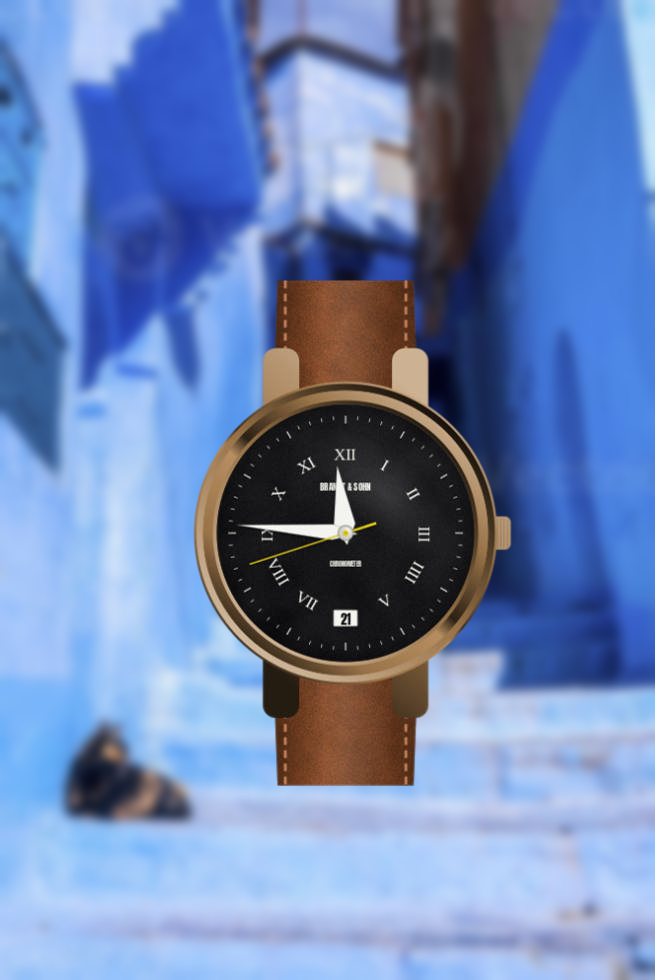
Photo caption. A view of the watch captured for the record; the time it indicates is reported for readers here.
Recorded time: 11:45:42
